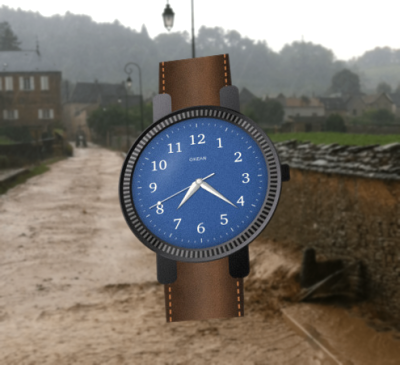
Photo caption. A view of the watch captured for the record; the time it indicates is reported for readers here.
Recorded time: 7:21:41
